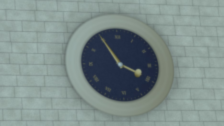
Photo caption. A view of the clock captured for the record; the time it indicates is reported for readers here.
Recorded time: 3:55
